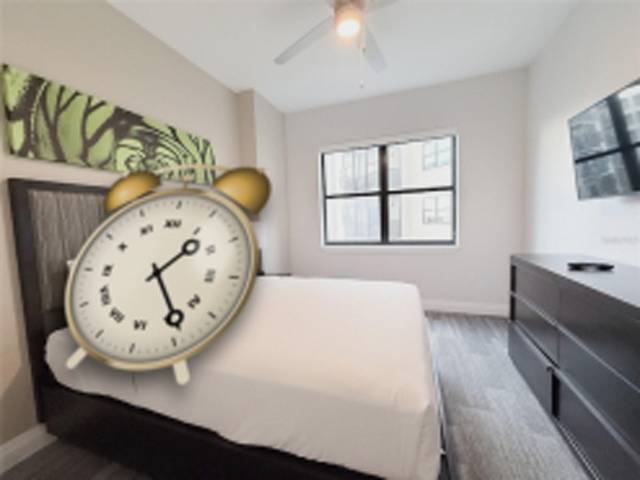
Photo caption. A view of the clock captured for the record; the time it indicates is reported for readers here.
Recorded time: 1:24
